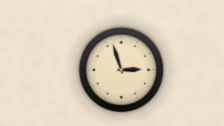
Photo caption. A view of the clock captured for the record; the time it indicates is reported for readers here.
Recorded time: 2:57
